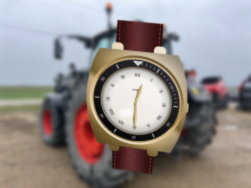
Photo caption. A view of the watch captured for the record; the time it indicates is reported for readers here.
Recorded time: 12:30
